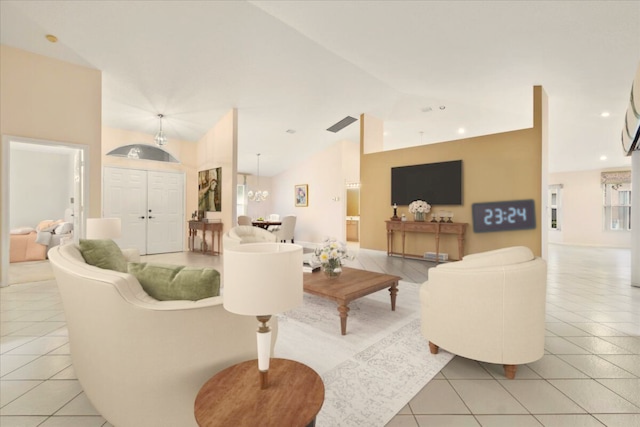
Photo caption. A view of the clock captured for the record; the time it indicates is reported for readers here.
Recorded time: 23:24
